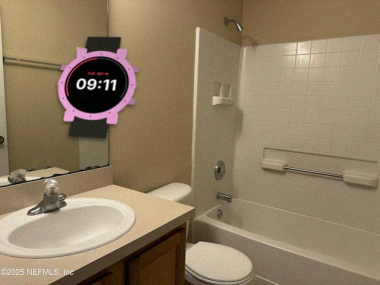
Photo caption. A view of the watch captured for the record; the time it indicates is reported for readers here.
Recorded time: 9:11
